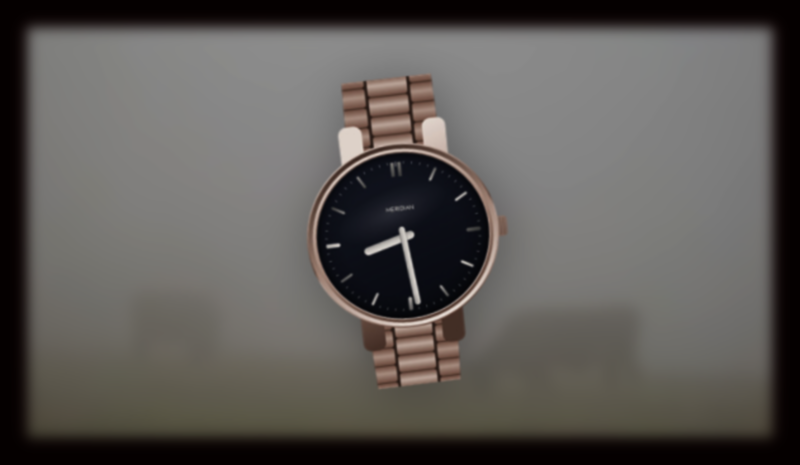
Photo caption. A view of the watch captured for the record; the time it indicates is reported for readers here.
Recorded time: 8:29
